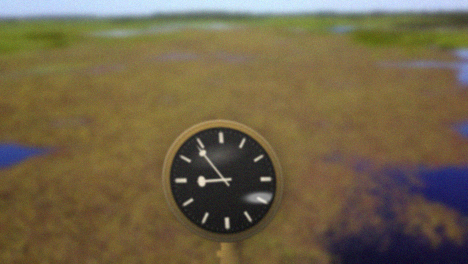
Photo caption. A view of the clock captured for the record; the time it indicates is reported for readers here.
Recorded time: 8:54
